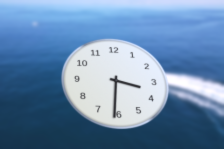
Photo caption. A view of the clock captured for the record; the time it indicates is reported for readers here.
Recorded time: 3:31
